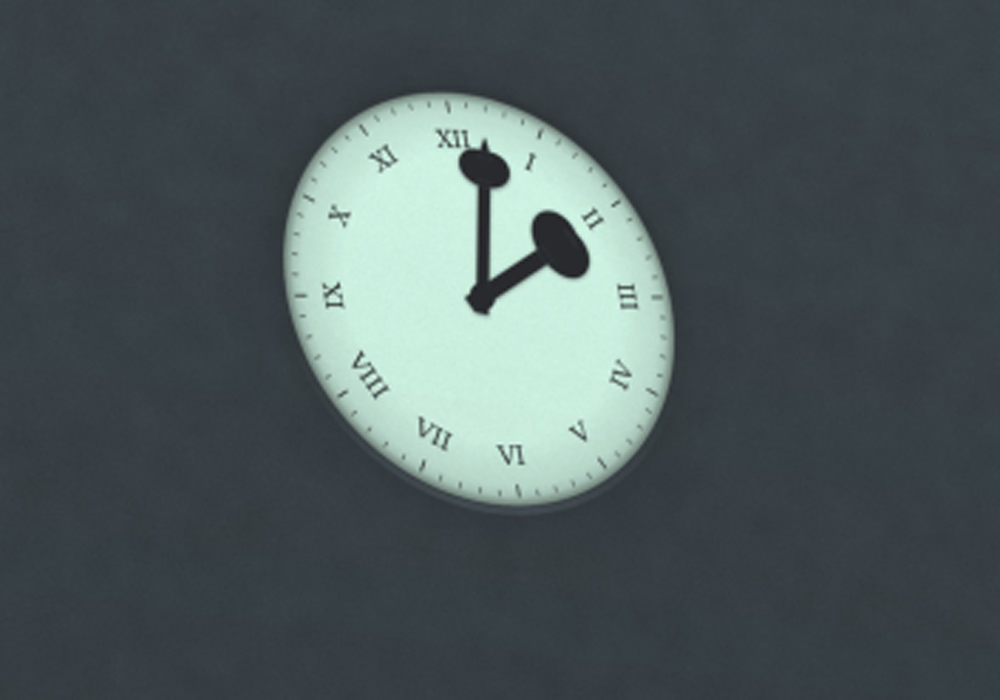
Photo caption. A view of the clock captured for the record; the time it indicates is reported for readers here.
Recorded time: 2:02
